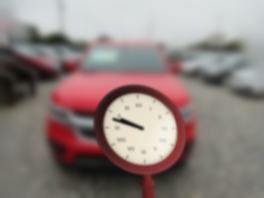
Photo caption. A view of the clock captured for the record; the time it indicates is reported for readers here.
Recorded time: 9:48
